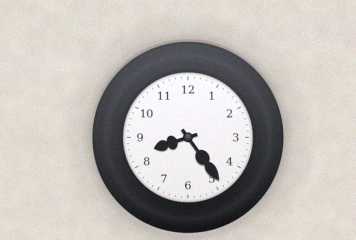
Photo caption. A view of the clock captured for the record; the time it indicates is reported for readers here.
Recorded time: 8:24
